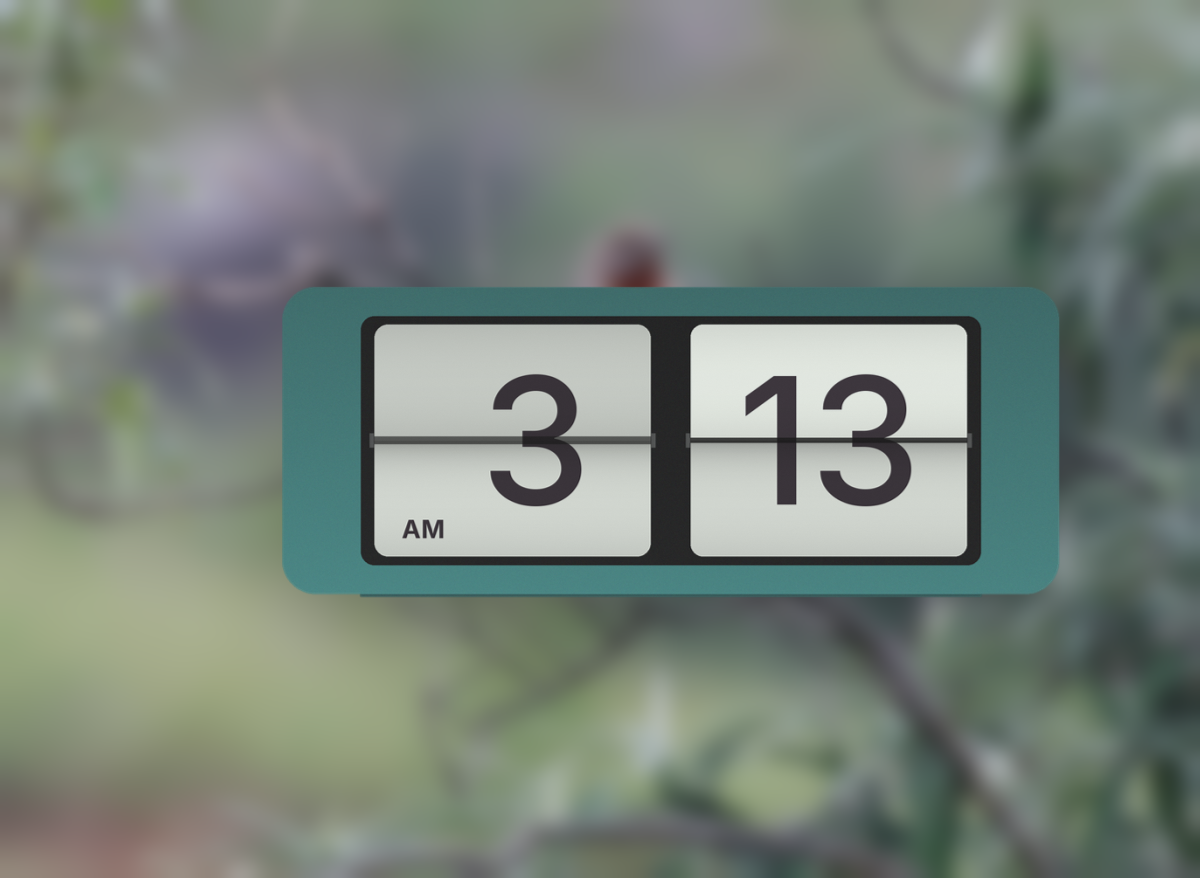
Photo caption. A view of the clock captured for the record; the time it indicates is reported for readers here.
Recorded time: 3:13
